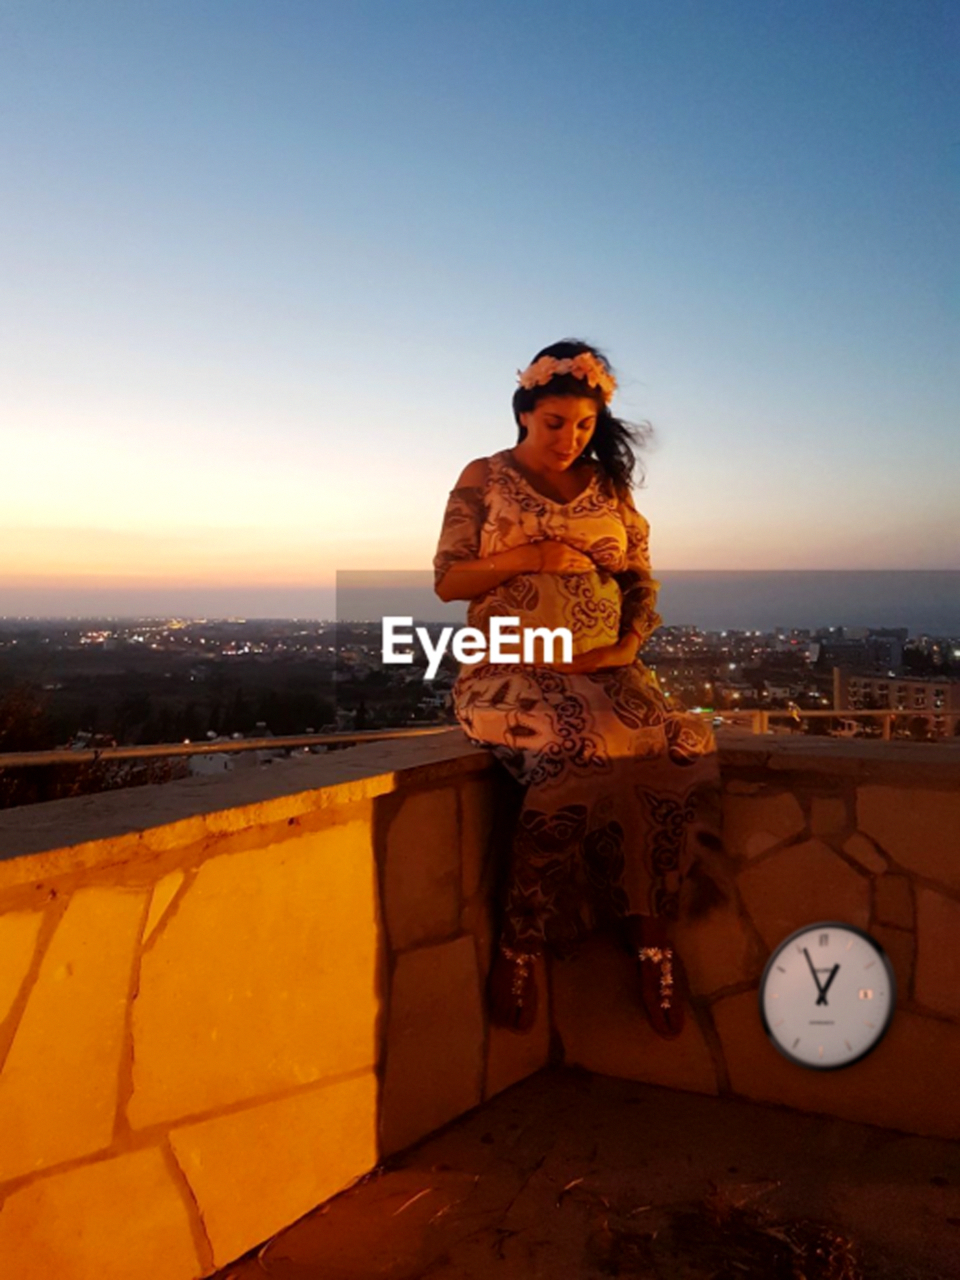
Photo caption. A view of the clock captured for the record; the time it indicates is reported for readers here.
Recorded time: 12:56
